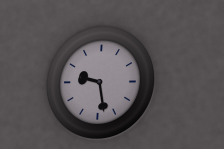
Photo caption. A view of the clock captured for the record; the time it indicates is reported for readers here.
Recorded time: 9:28
